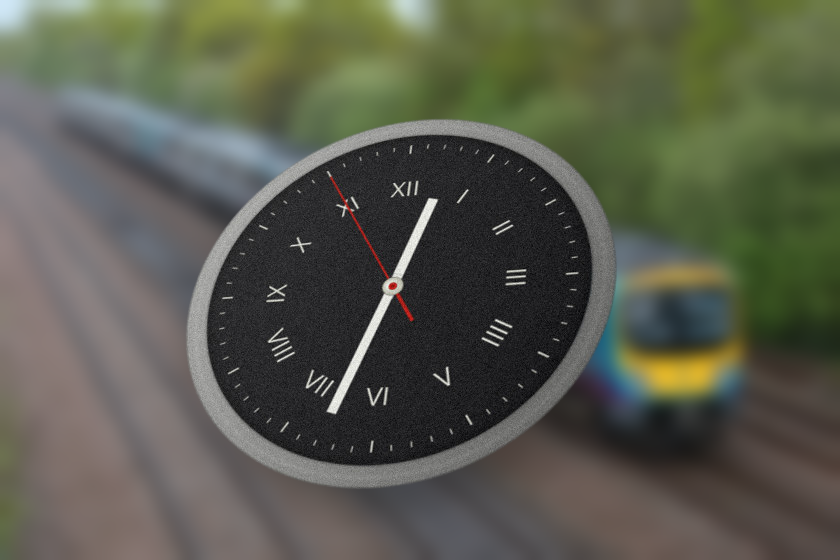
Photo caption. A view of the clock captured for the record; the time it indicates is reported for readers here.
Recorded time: 12:32:55
